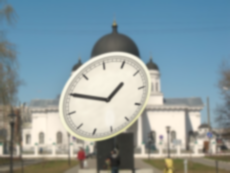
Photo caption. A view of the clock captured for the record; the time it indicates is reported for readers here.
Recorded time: 12:45
